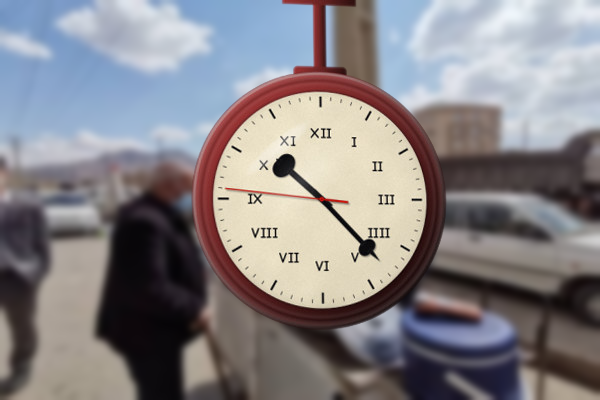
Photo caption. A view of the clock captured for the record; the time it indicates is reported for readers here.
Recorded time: 10:22:46
